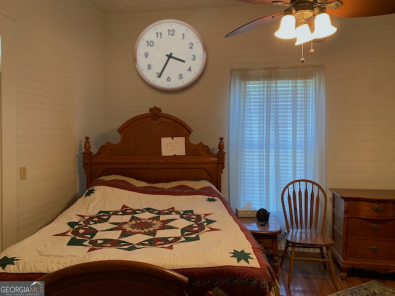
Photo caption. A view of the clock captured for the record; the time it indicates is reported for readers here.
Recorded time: 3:34
